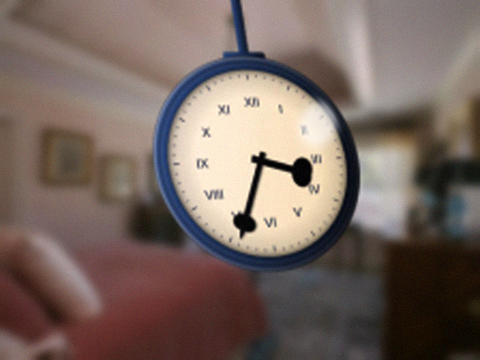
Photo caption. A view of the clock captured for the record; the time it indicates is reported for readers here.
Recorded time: 3:34
